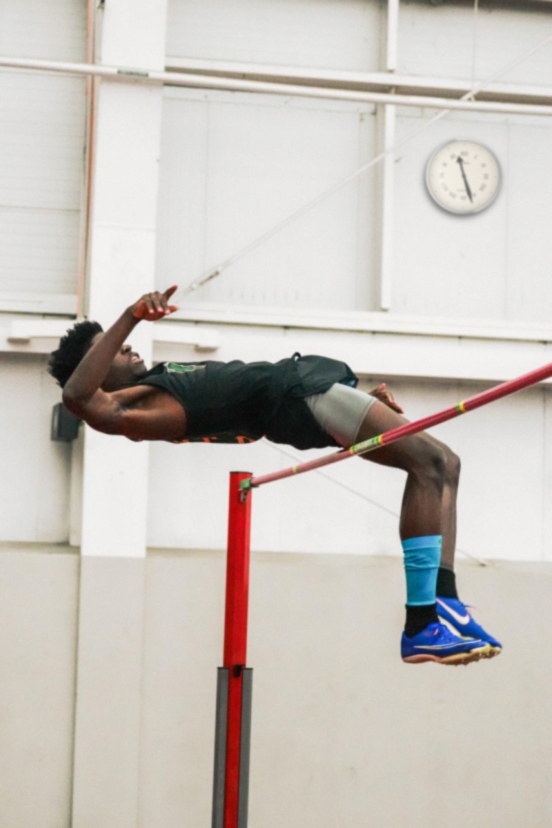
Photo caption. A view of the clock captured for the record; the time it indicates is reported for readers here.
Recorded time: 11:27
